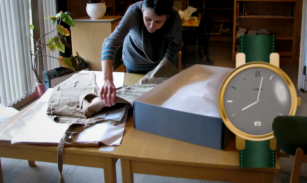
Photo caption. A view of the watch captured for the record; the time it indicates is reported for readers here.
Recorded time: 8:02
